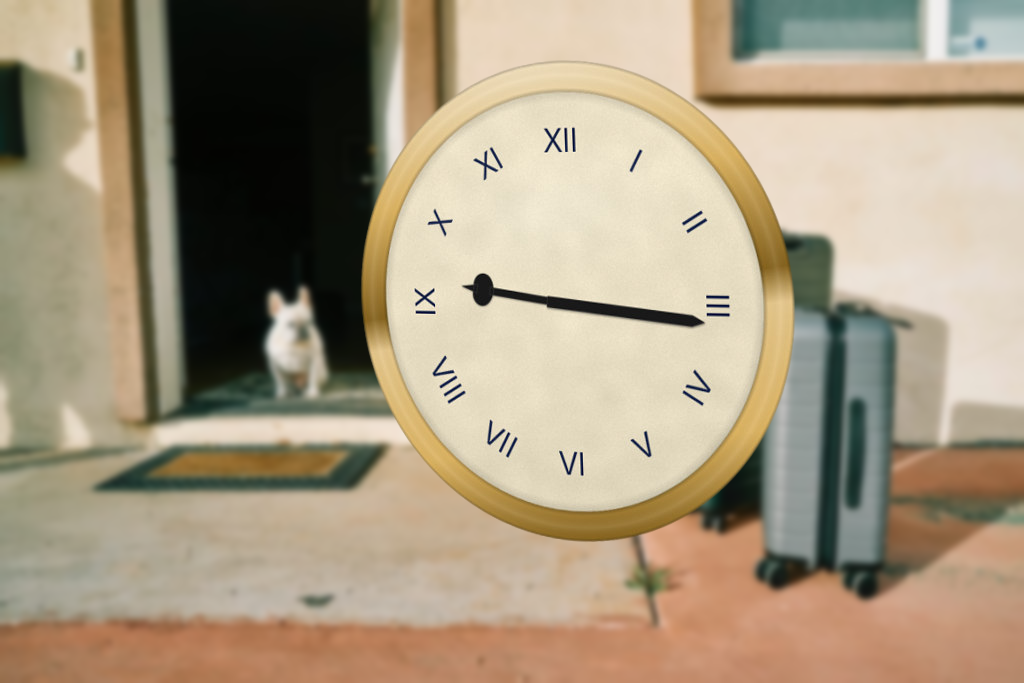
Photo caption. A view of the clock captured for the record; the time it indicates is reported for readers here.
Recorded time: 9:16
